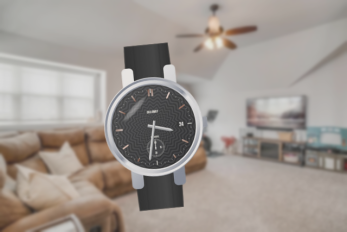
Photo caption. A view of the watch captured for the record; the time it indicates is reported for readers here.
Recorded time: 3:32
